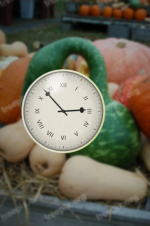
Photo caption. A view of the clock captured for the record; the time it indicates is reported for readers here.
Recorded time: 2:53
